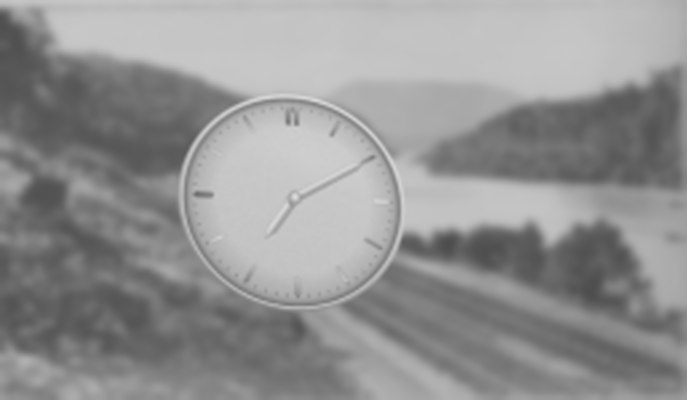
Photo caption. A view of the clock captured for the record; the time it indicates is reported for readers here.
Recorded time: 7:10
